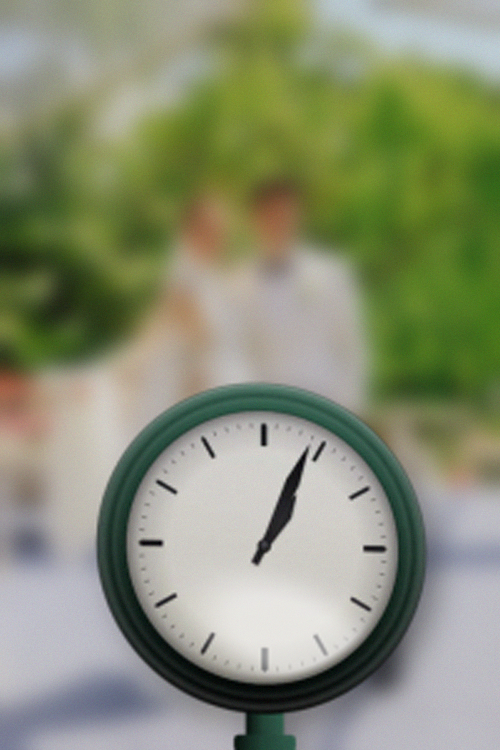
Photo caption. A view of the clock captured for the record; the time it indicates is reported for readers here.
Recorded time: 1:04
